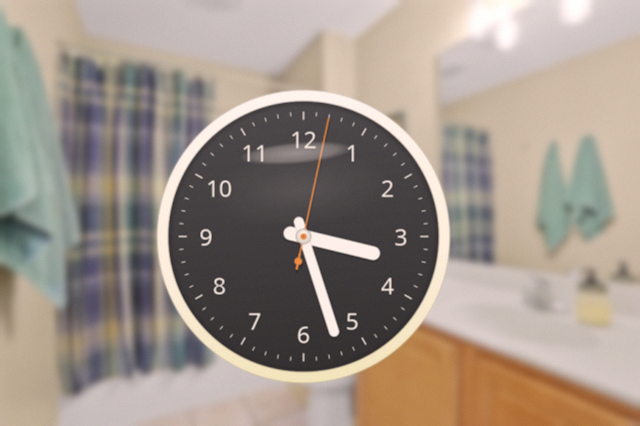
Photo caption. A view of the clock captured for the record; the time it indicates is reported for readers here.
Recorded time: 3:27:02
